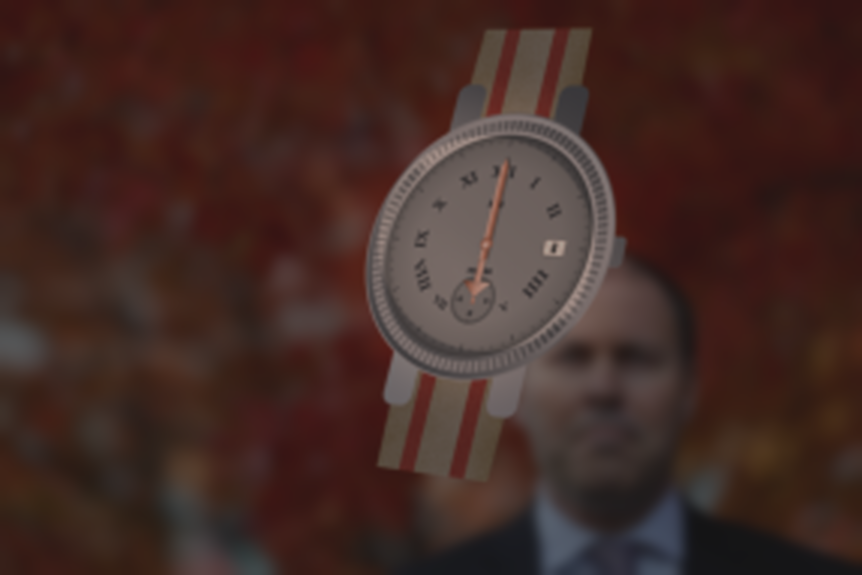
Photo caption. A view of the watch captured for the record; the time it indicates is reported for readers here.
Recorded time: 6:00
